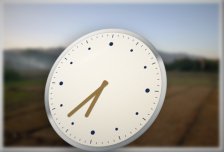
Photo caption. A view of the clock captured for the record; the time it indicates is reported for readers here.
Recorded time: 6:37
